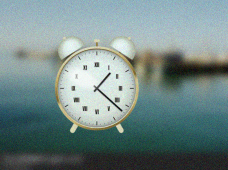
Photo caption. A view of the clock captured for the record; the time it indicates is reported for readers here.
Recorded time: 1:22
